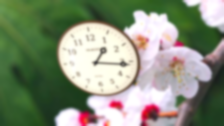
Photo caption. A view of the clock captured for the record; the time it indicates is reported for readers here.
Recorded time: 1:16
